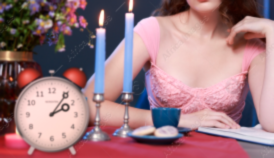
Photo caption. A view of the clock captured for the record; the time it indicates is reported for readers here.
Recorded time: 2:06
